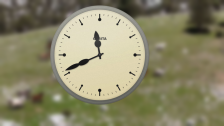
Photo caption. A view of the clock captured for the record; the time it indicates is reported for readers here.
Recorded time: 11:41
